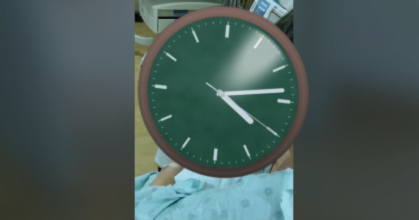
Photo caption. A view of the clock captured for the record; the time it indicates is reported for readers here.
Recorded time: 4:13:20
